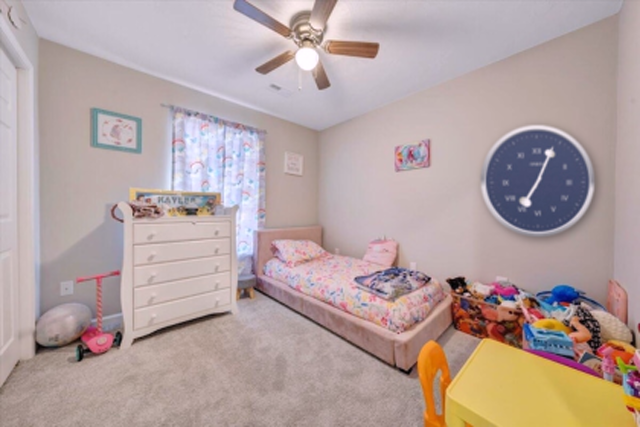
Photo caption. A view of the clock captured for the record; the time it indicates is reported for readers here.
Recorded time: 7:04
